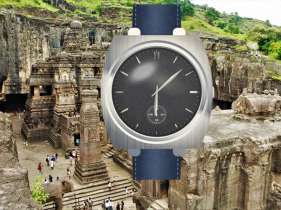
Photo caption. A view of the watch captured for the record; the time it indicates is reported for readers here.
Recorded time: 6:08
